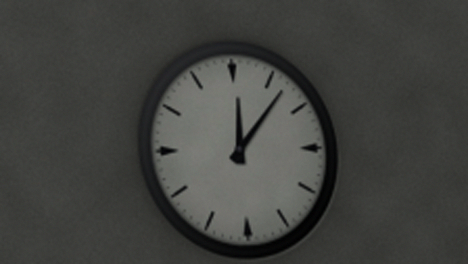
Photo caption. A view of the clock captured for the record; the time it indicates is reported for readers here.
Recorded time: 12:07
